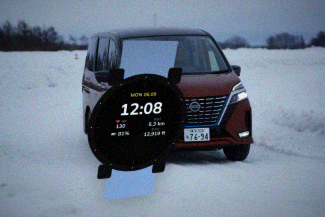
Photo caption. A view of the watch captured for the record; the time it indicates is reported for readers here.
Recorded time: 12:08
